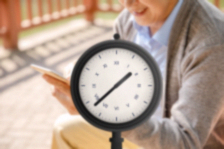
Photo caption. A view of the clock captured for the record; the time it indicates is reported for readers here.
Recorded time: 1:38
